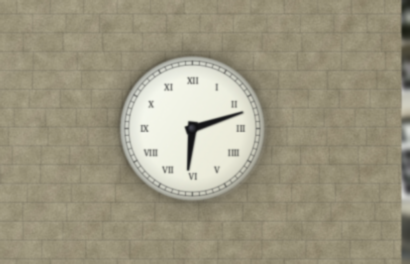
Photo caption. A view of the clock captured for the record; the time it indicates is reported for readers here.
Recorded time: 6:12
